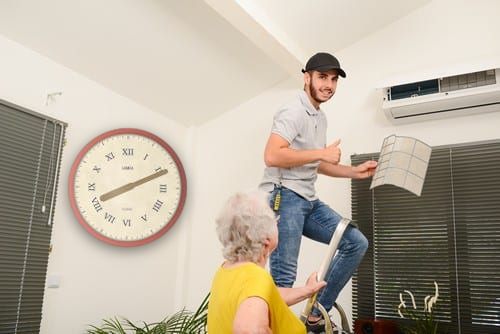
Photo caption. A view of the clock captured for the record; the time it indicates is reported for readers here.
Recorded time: 8:11
